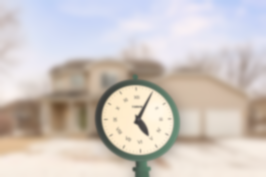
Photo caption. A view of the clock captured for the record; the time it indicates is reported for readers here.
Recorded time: 5:05
